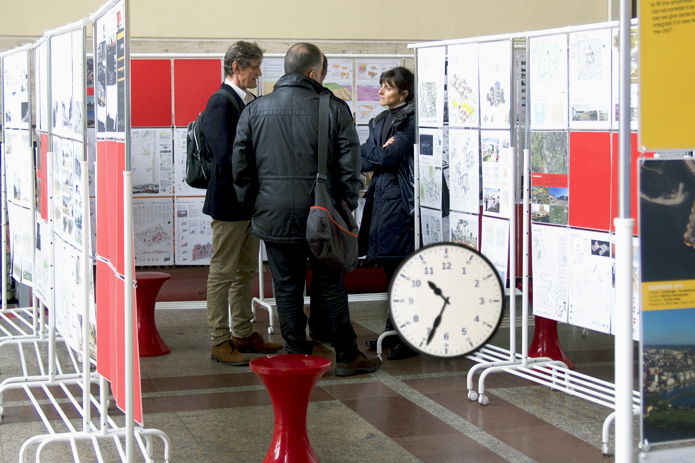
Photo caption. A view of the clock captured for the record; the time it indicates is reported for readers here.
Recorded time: 10:34
